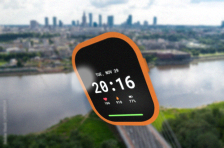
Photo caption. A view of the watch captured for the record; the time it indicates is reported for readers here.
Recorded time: 20:16
